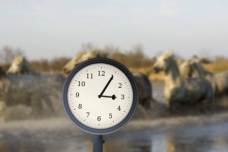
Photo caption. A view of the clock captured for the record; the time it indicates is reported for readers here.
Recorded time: 3:05
